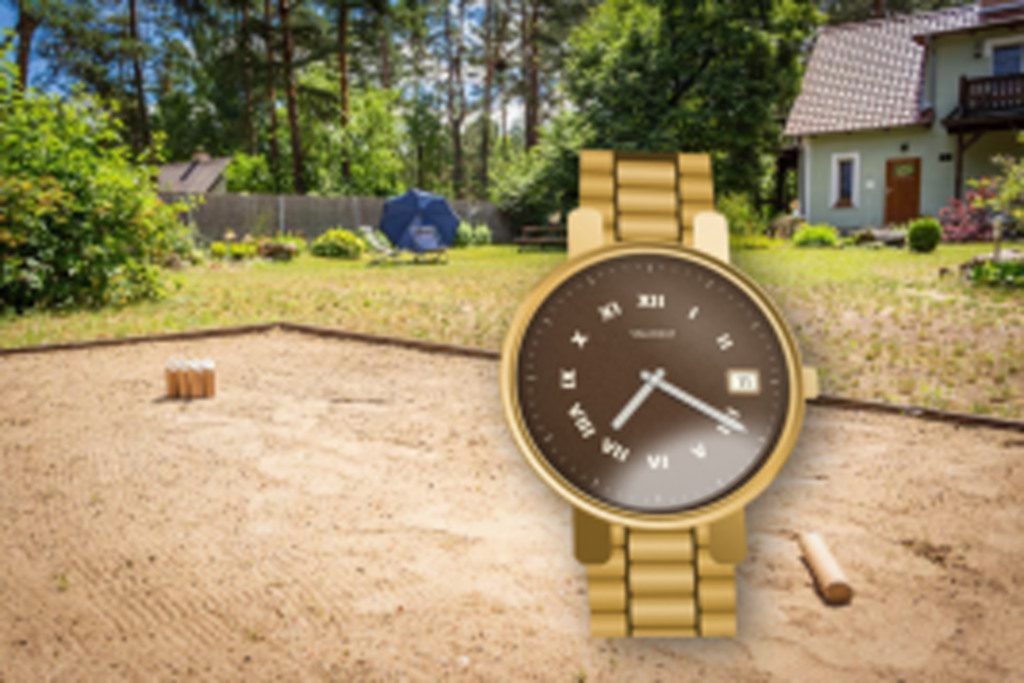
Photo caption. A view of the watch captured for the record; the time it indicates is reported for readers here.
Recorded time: 7:20
